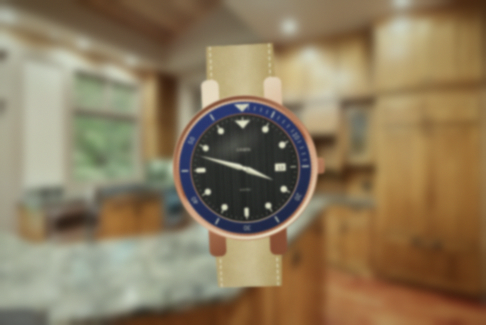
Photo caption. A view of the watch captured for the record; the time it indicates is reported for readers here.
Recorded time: 3:48
